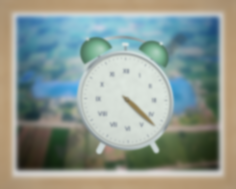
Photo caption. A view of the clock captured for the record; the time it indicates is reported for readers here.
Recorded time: 4:22
